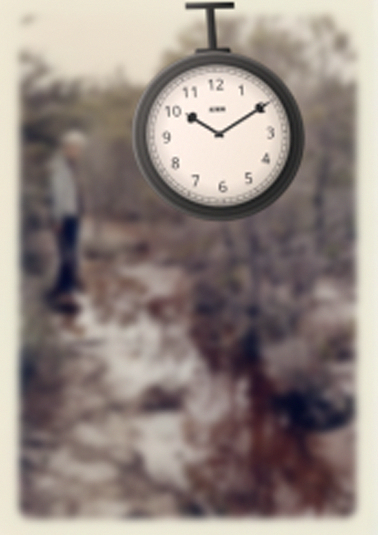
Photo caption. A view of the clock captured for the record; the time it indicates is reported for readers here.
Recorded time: 10:10
